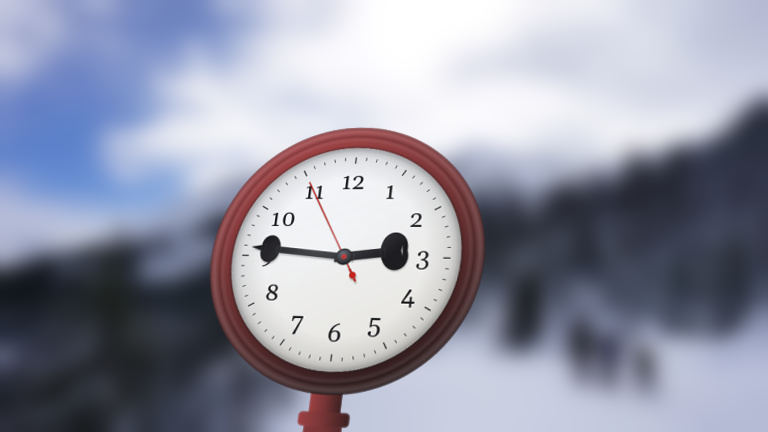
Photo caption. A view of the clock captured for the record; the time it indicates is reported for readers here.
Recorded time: 2:45:55
